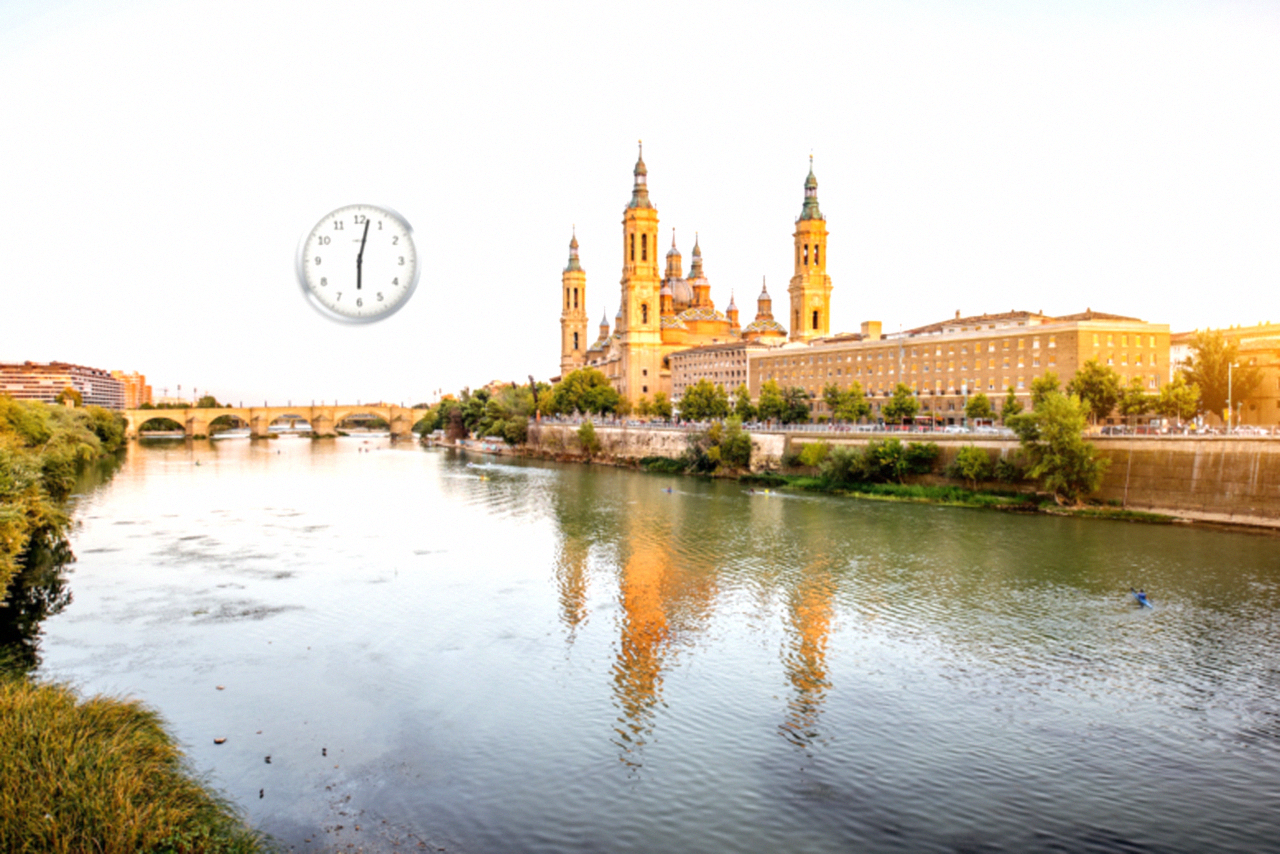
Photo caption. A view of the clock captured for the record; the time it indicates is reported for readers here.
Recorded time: 6:02
